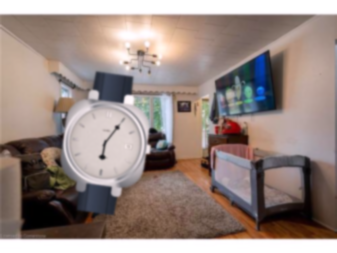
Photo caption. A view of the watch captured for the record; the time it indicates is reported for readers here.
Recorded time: 6:05
